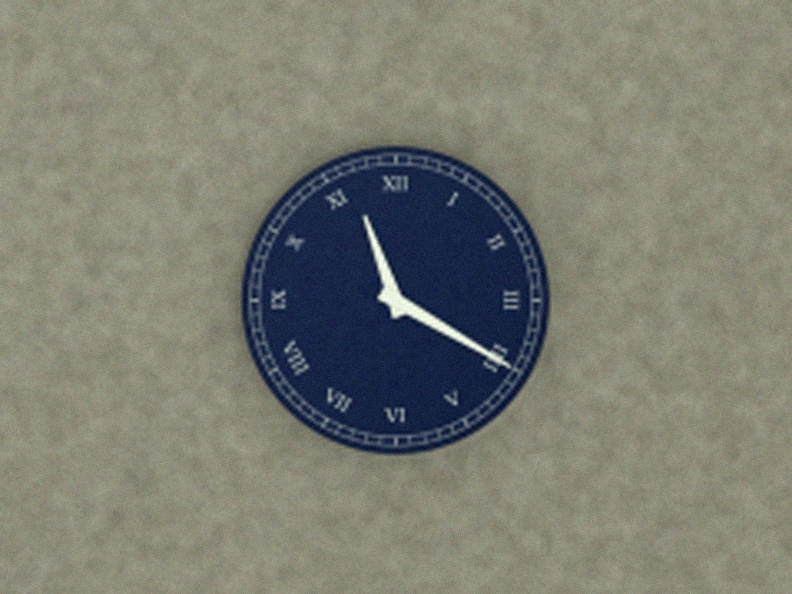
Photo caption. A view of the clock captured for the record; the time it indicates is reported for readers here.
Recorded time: 11:20
